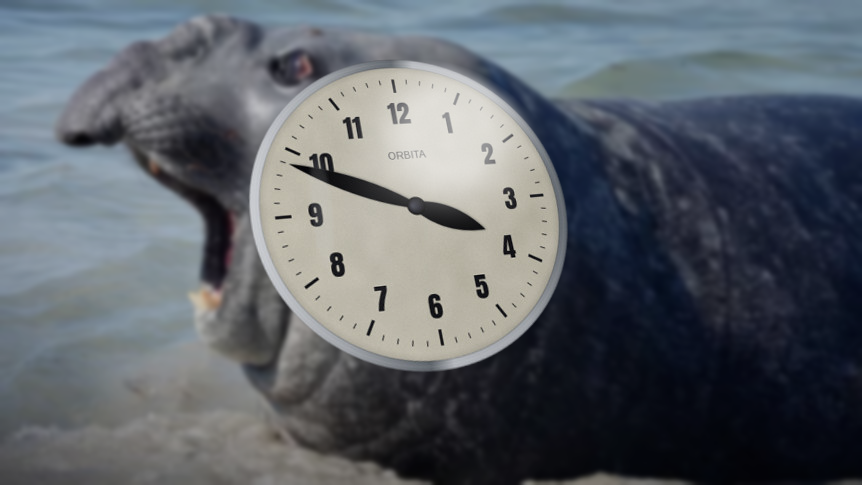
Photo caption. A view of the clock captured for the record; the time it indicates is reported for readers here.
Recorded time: 3:49
